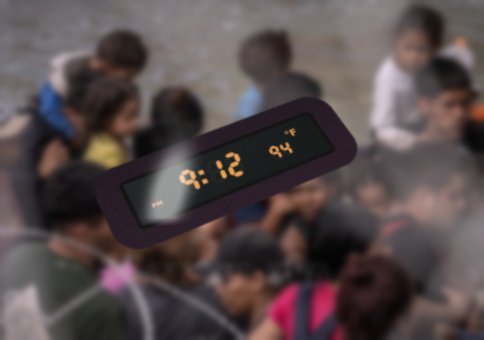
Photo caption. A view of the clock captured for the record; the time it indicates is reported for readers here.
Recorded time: 9:12
